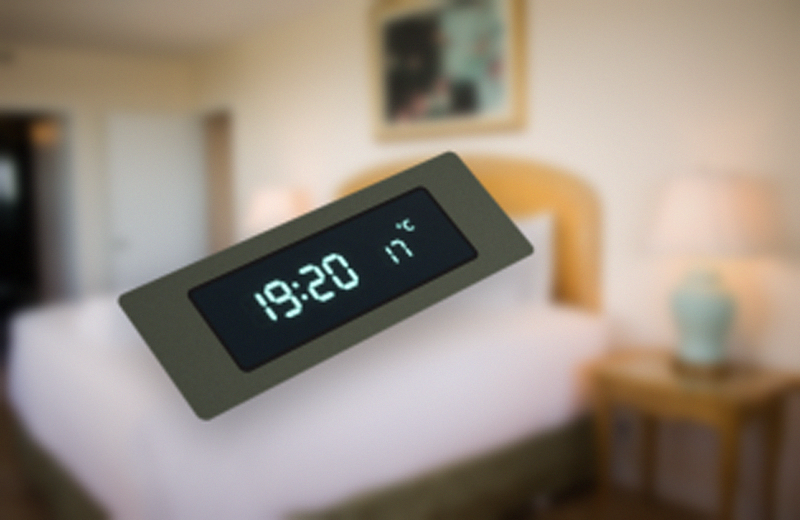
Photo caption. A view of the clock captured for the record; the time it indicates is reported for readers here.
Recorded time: 19:20
